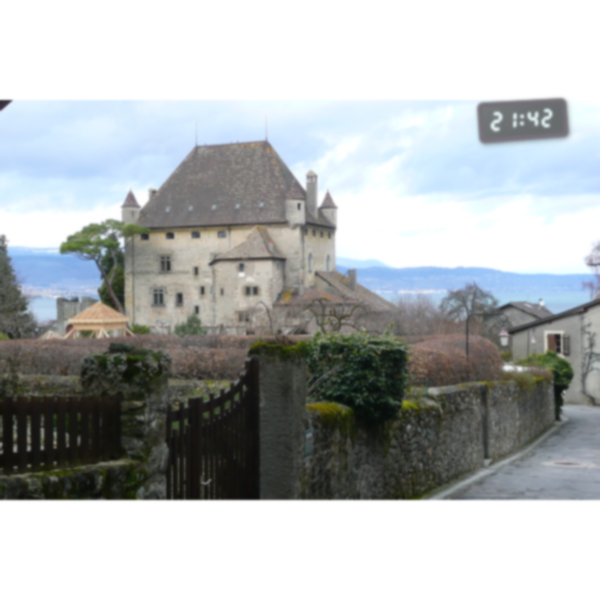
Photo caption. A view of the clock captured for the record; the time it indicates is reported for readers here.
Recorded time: 21:42
